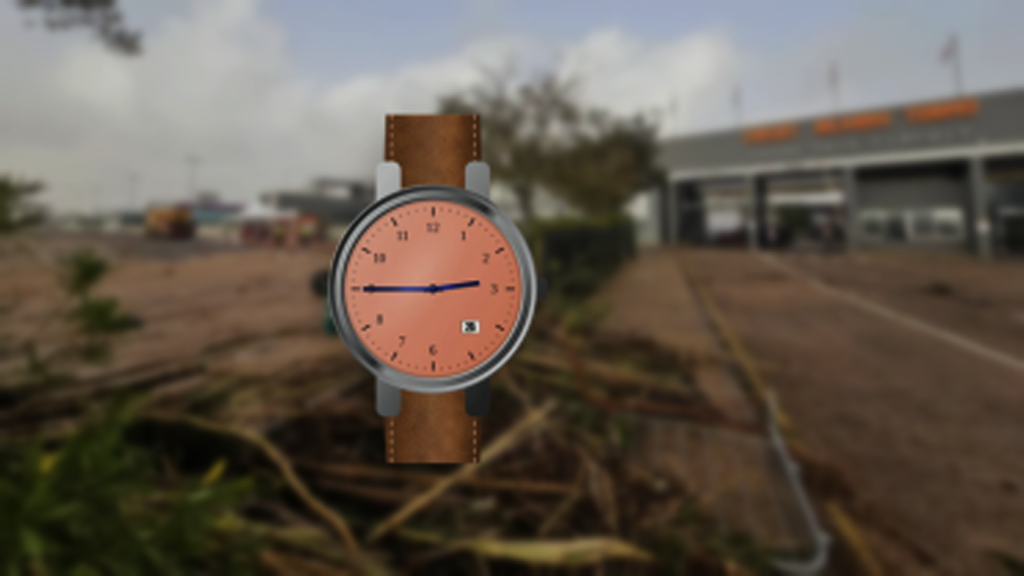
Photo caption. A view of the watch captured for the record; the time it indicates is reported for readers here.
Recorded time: 2:45
